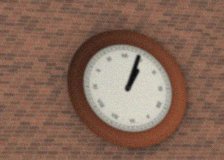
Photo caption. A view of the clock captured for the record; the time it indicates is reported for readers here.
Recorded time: 1:04
